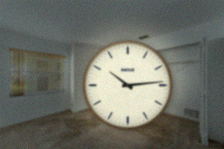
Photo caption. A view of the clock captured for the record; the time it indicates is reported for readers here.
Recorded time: 10:14
